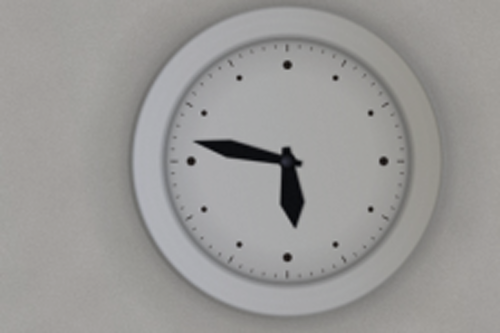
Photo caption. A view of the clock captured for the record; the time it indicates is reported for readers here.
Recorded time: 5:47
